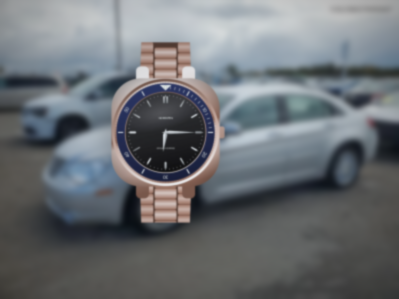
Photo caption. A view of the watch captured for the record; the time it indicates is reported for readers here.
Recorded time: 6:15
